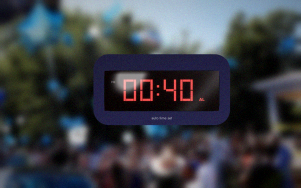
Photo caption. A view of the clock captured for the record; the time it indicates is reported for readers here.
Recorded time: 0:40
